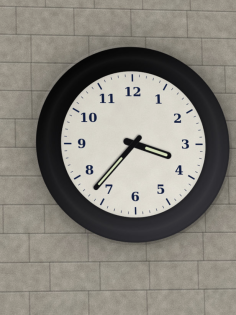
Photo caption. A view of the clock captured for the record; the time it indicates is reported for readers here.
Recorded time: 3:37
